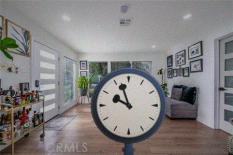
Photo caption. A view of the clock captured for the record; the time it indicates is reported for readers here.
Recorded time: 9:57
